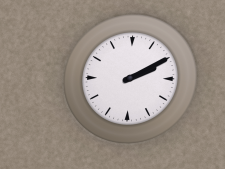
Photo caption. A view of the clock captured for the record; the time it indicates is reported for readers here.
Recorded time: 2:10
